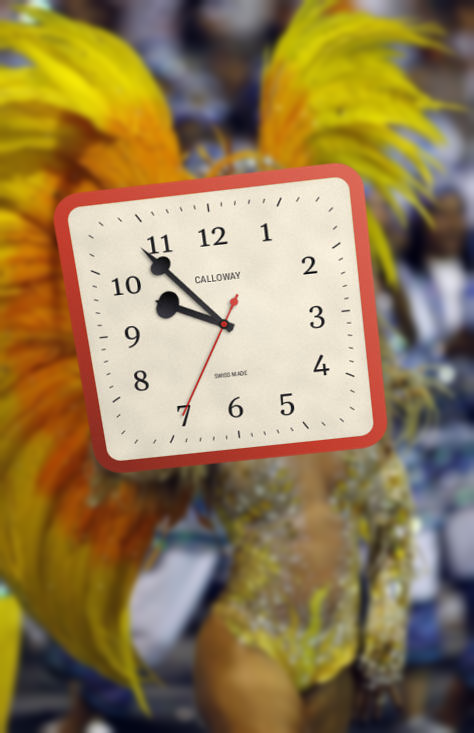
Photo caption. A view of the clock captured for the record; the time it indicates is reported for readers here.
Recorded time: 9:53:35
